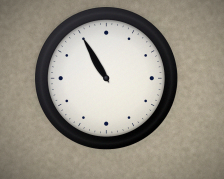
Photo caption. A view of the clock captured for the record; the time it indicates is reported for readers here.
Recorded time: 10:55
